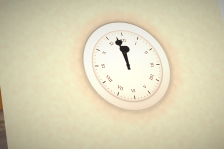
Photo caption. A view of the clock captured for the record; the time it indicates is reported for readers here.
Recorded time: 11:58
